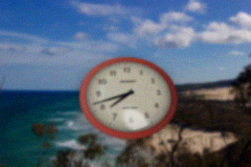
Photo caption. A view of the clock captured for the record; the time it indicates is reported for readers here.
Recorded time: 7:42
